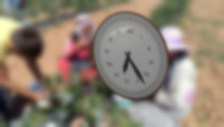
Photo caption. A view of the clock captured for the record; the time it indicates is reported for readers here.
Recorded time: 6:23
